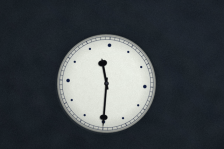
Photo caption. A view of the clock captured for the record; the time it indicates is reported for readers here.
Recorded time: 11:30
